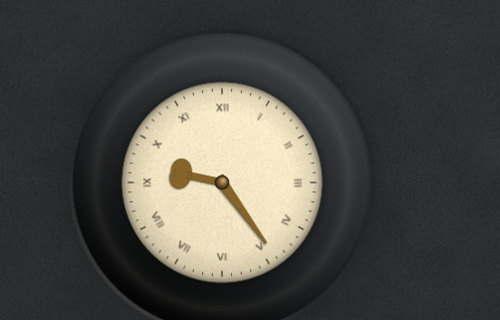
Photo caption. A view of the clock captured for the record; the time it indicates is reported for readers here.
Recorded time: 9:24
